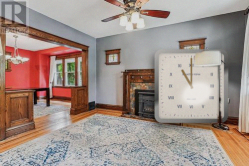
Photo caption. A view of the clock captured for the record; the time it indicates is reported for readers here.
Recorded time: 11:00
